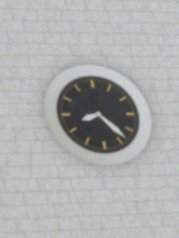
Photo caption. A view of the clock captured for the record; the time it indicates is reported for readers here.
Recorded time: 8:23
